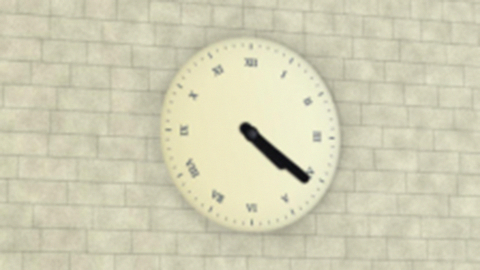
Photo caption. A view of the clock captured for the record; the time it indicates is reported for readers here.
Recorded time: 4:21
